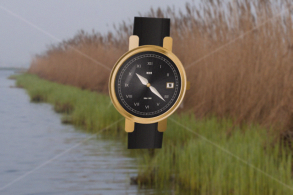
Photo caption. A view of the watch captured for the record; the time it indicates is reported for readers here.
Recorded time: 10:22
